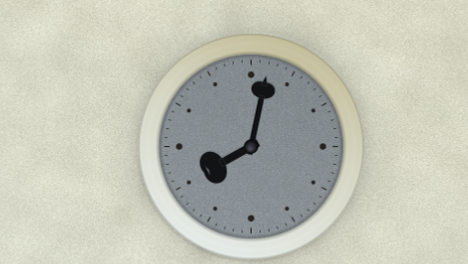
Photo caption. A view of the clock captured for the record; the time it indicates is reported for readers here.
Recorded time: 8:02
